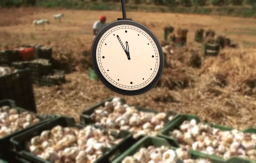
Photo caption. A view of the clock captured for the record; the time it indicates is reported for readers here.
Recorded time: 11:56
